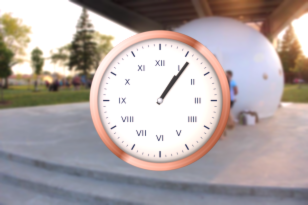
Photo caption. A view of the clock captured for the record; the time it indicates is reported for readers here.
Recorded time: 1:06
